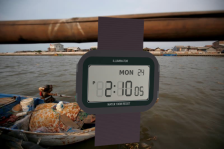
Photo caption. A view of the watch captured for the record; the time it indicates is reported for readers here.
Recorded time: 2:10:05
